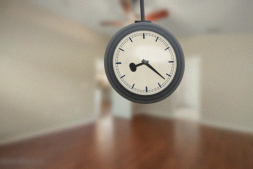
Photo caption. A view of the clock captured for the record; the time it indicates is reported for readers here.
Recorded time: 8:22
